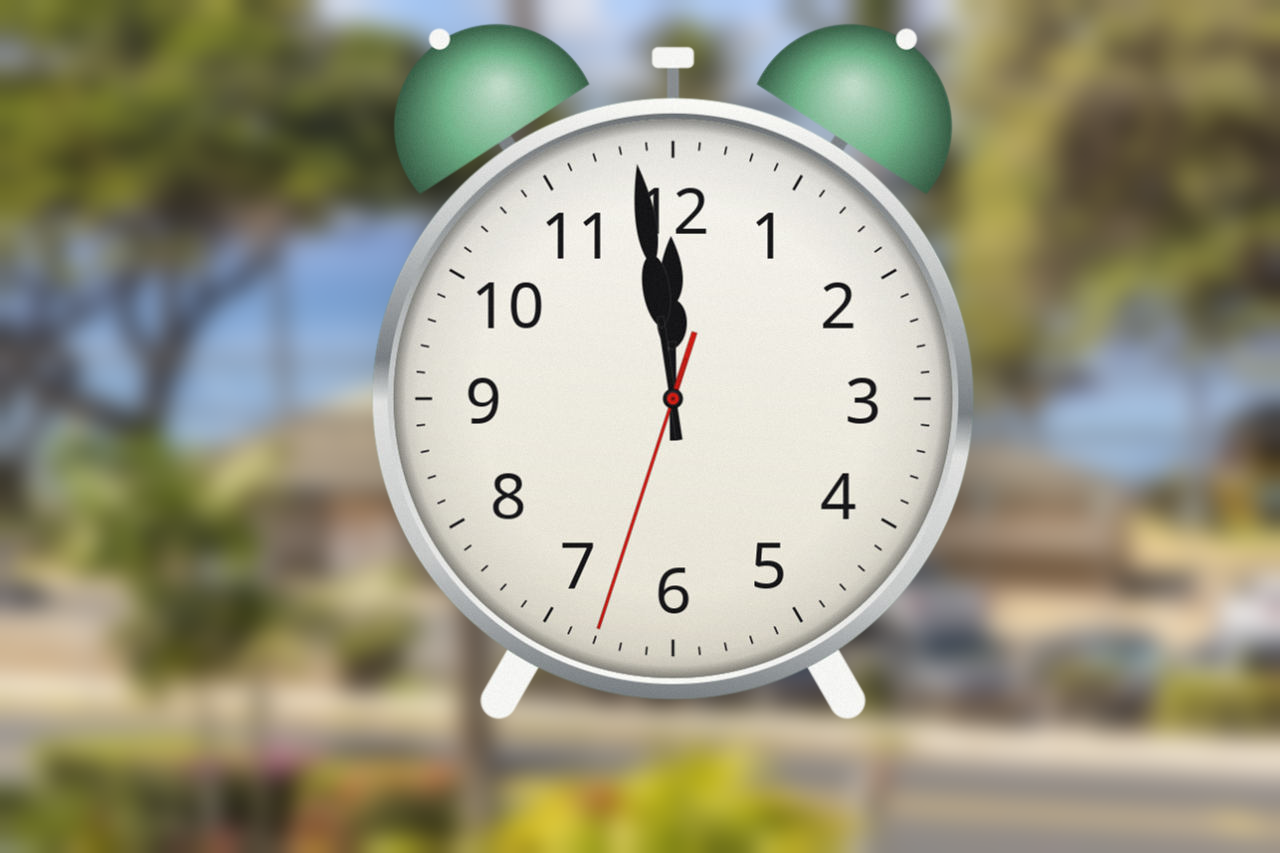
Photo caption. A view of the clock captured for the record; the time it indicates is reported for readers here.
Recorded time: 11:58:33
